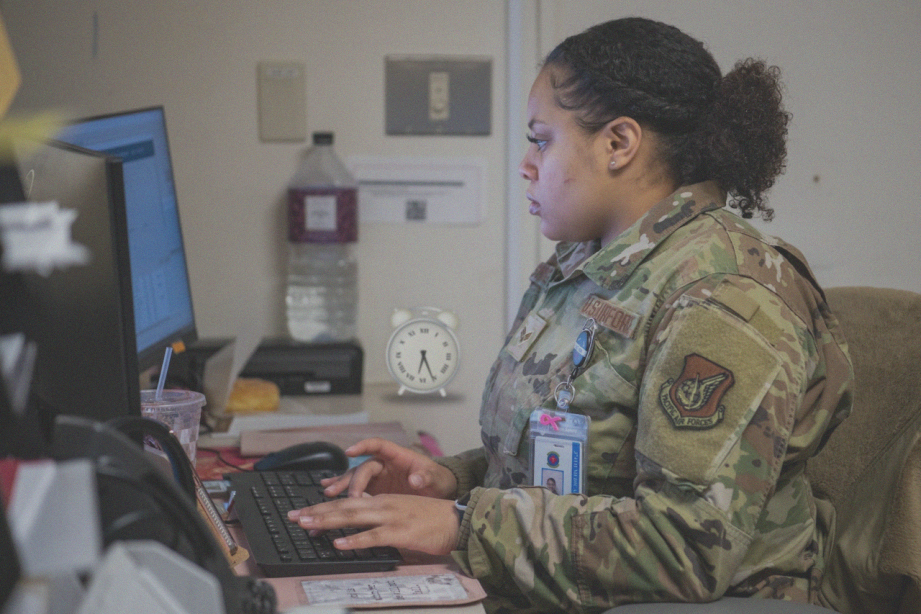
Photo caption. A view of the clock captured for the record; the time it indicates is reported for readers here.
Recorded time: 6:26
